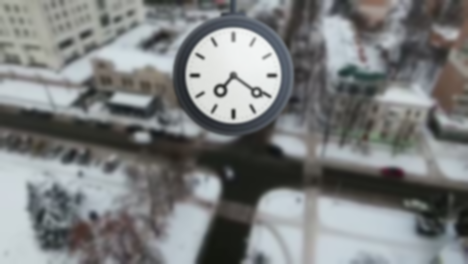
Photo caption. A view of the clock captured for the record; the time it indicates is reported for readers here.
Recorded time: 7:21
